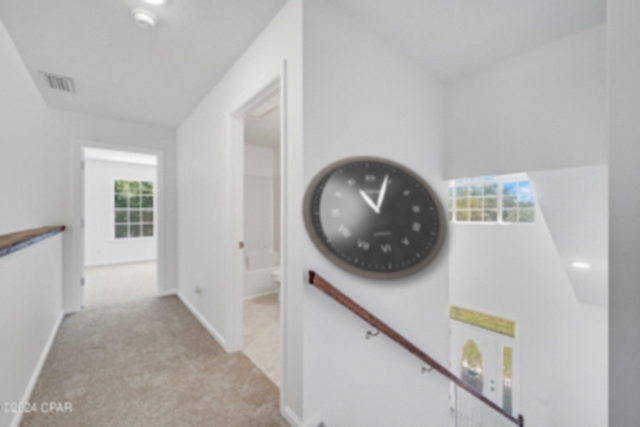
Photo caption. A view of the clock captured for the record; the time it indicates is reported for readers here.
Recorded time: 11:04
